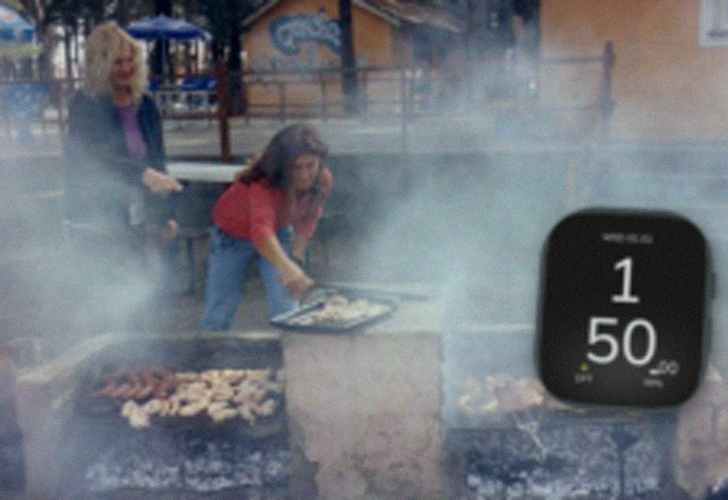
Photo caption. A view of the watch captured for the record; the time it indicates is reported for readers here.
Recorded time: 1:50
